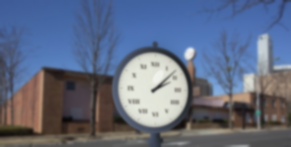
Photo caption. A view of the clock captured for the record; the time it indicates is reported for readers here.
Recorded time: 2:08
